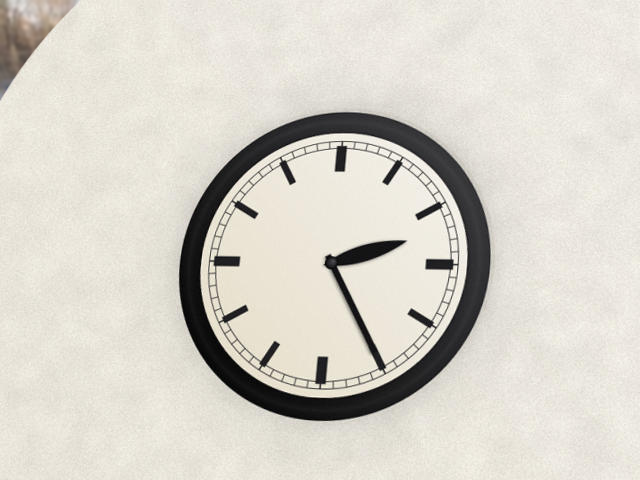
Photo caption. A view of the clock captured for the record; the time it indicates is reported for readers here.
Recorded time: 2:25
